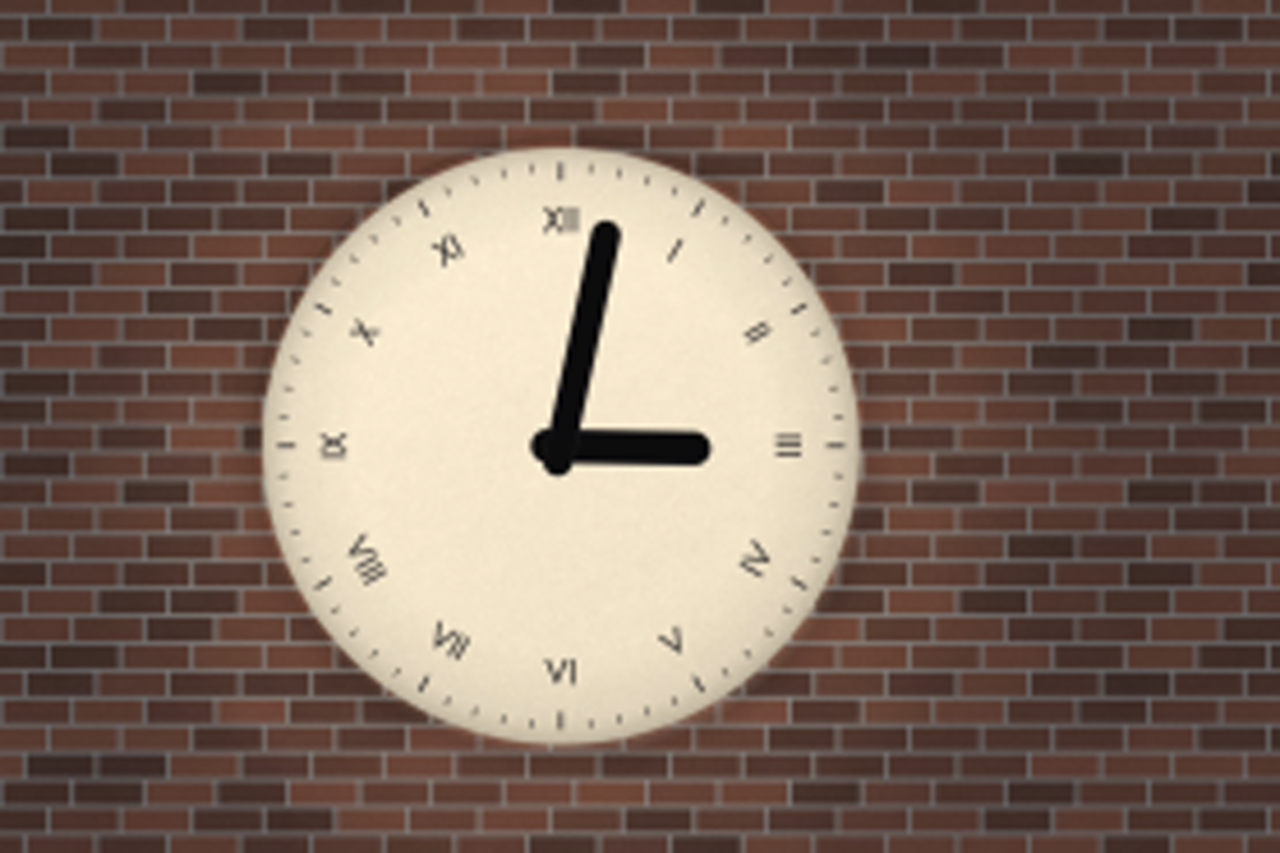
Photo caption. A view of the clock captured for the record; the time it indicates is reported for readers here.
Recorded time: 3:02
